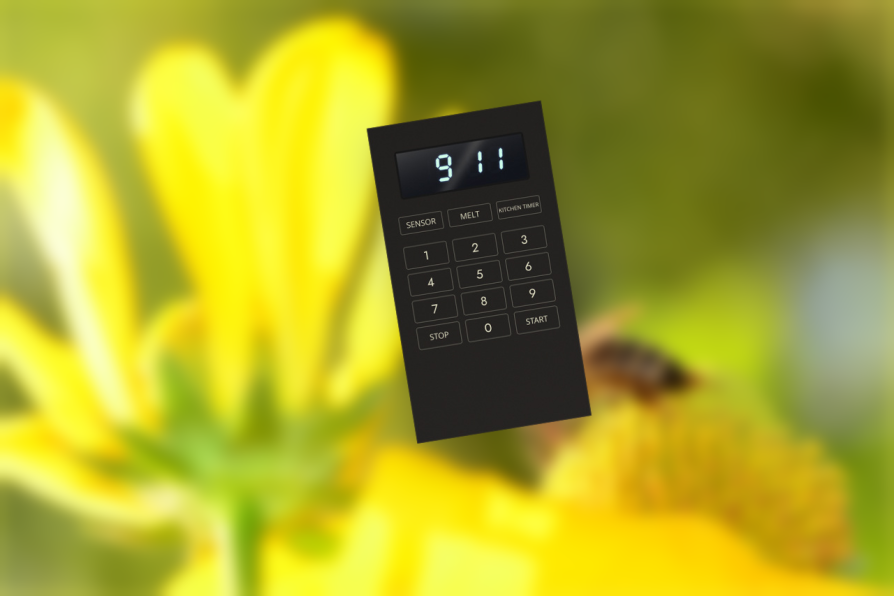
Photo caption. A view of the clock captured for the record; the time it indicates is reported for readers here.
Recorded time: 9:11
